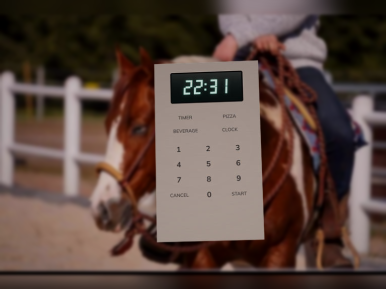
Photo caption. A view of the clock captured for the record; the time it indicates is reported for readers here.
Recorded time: 22:31
